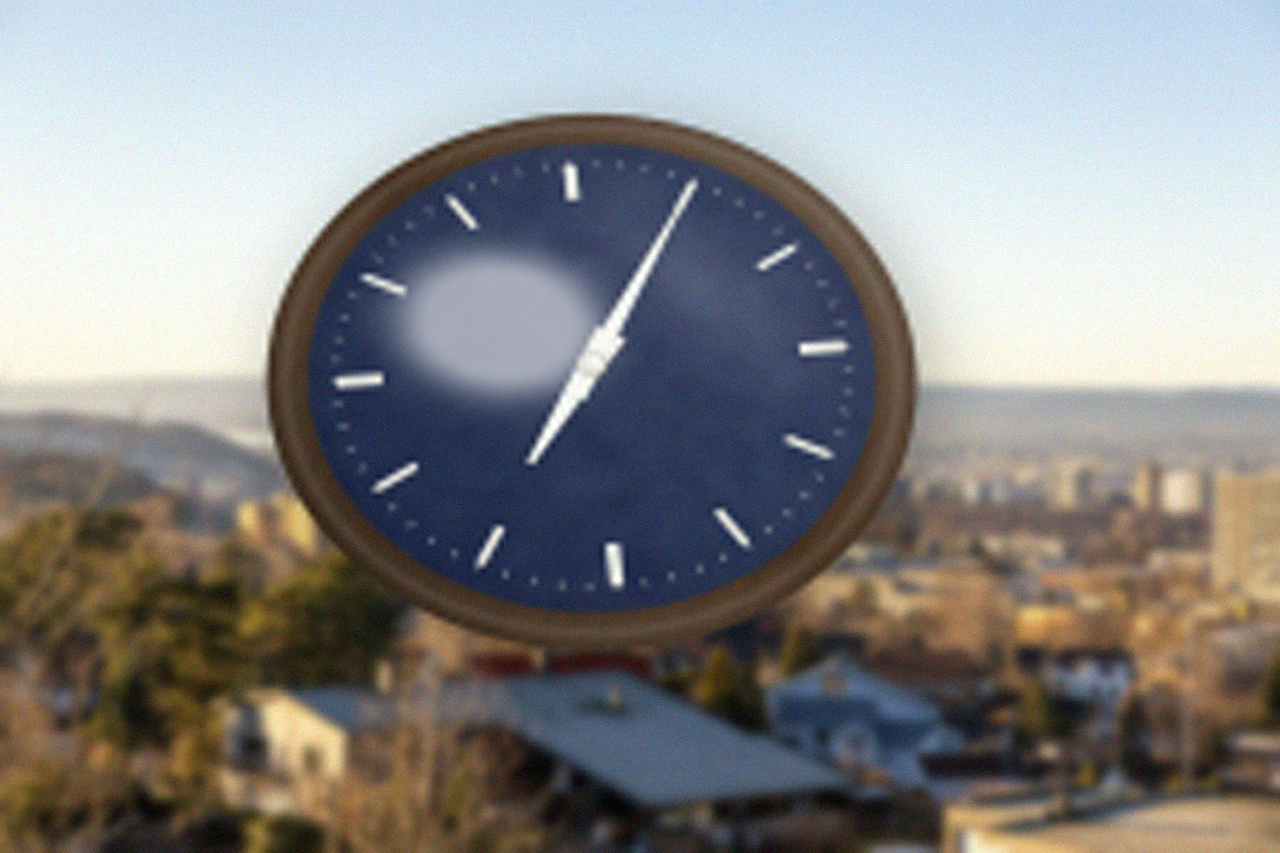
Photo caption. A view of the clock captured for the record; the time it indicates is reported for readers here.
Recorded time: 7:05
